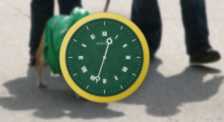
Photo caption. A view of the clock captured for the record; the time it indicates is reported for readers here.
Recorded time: 12:33
